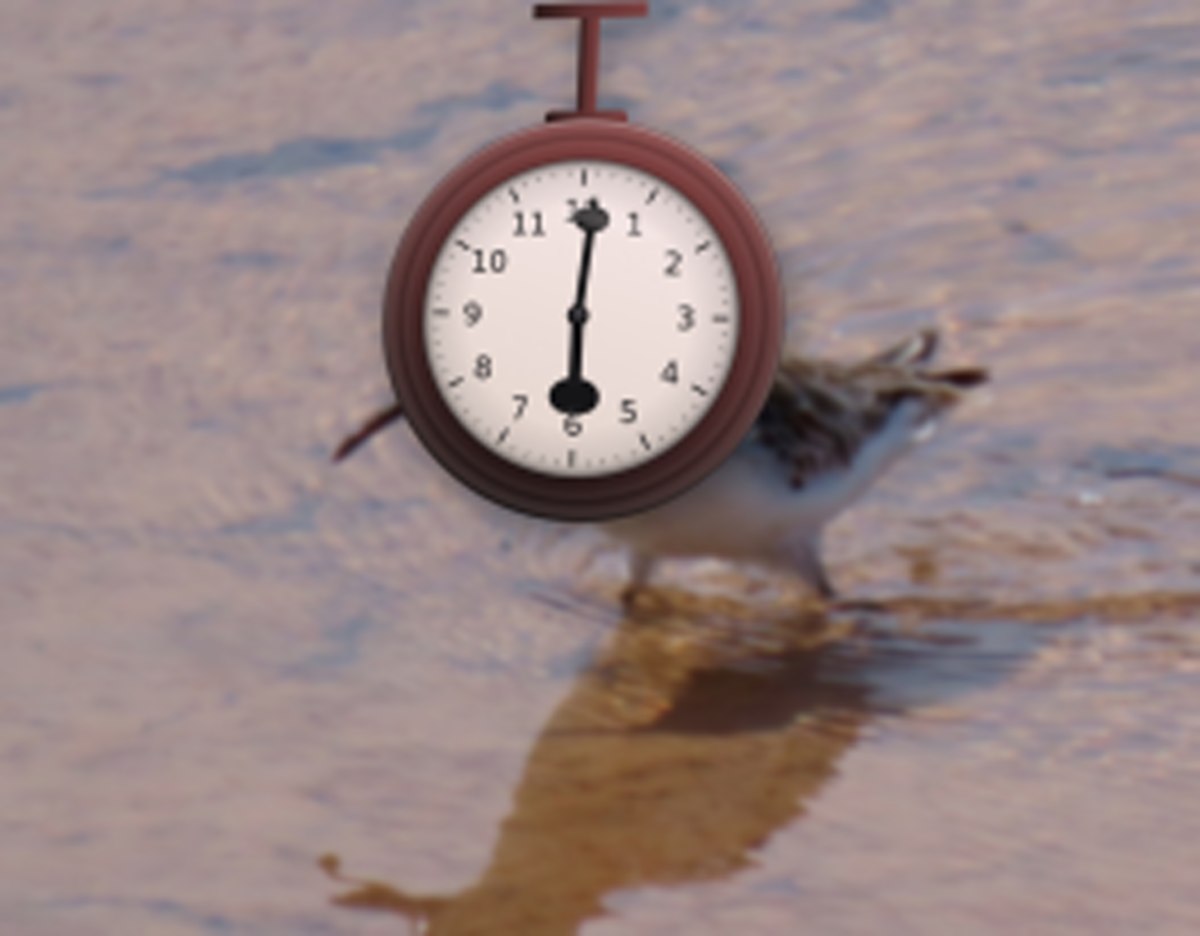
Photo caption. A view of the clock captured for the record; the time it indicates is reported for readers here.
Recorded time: 6:01
